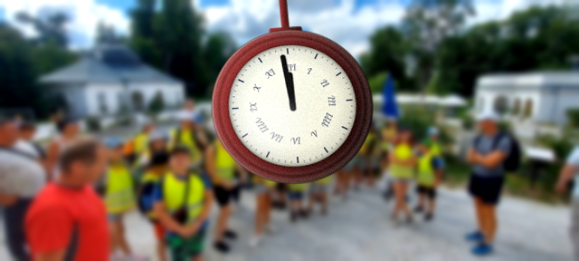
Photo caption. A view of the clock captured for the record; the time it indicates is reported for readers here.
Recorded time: 11:59
